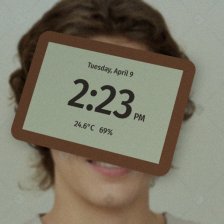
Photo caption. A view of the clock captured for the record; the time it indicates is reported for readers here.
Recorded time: 2:23
